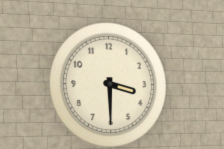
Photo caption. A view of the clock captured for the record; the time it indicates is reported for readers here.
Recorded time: 3:30
